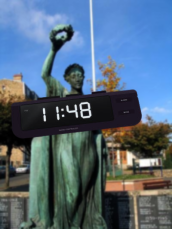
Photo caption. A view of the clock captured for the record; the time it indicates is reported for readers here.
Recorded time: 11:48
